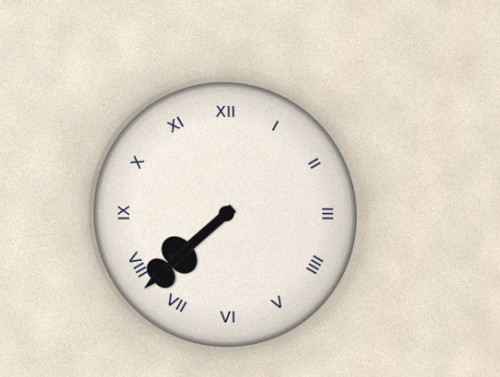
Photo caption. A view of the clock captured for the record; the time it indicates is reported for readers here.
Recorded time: 7:38
